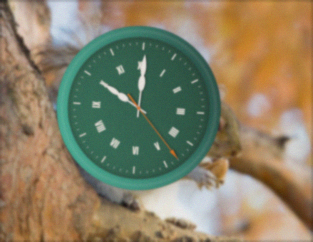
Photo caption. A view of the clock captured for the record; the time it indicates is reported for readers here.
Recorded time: 10:00:23
